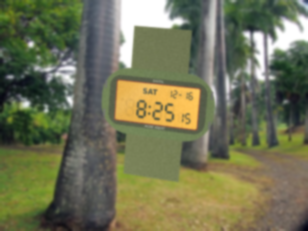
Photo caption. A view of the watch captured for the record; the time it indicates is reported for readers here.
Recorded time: 8:25
